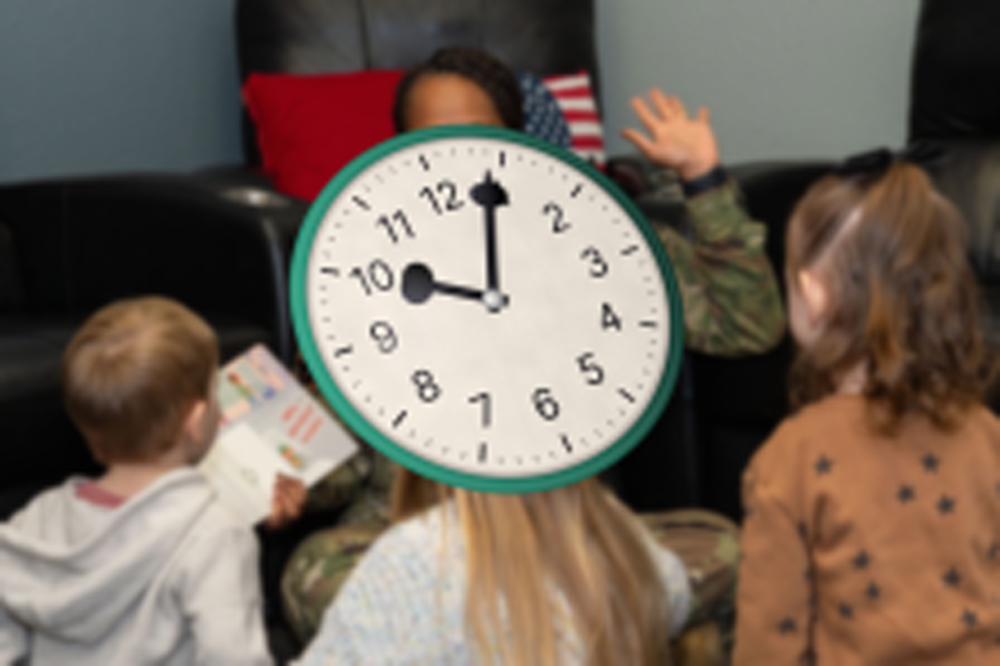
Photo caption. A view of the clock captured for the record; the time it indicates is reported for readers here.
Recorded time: 10:04
